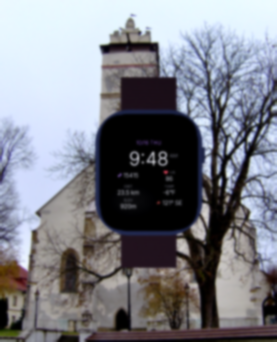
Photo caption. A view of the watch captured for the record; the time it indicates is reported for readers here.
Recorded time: 9:48
